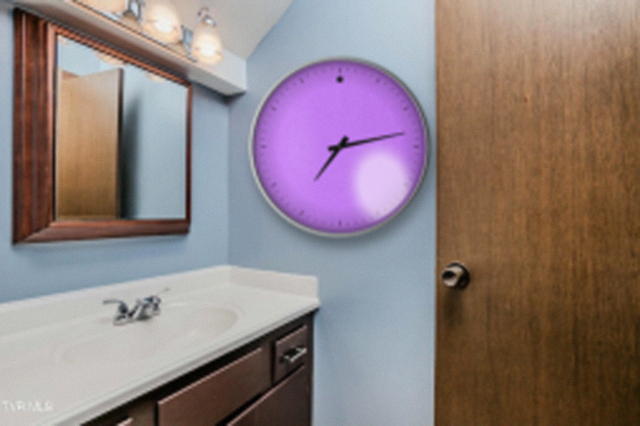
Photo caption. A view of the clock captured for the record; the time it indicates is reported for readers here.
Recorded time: 7:13
